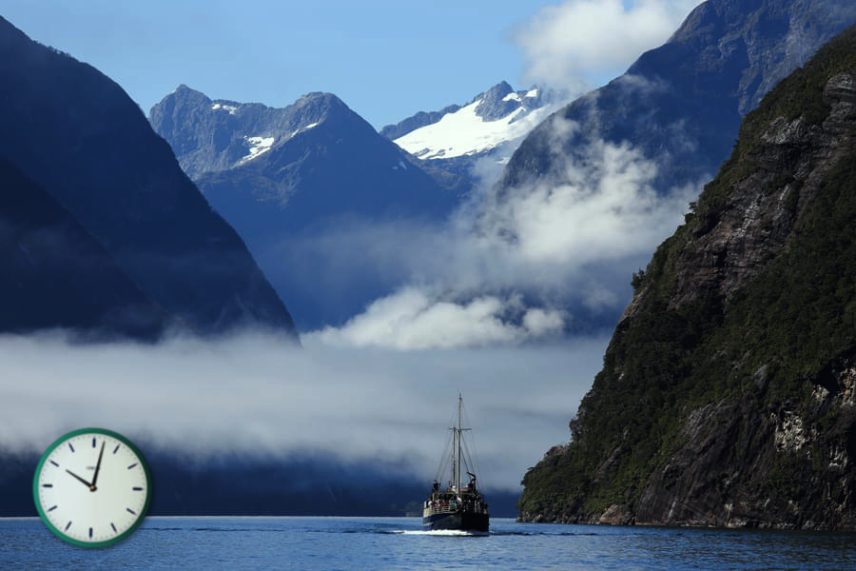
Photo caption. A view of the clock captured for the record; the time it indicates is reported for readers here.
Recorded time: 10:02
